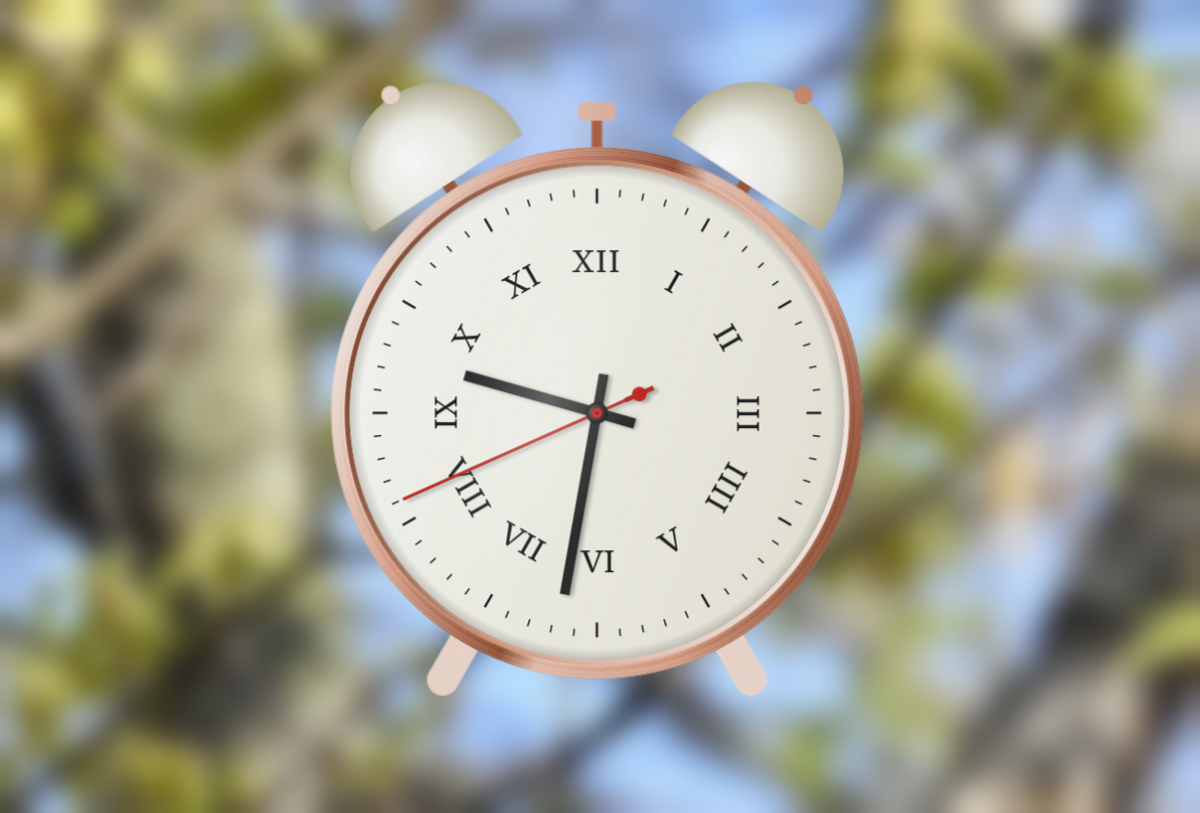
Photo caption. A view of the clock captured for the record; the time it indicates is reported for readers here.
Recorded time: 9:31:41
